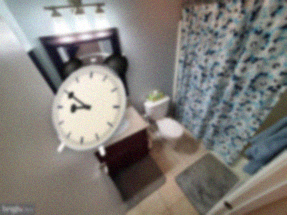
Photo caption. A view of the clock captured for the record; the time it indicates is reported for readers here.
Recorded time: 8:50
